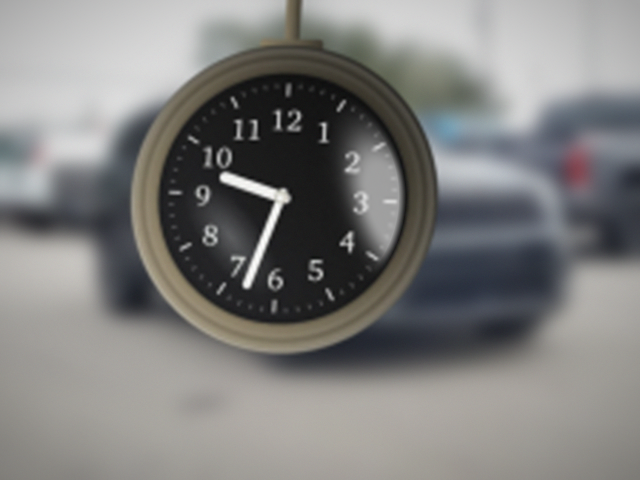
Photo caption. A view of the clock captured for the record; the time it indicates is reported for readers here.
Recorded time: 9:33
